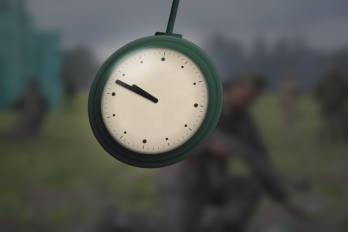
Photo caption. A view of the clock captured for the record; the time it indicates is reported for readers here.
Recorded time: 9:48
